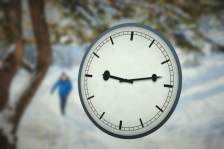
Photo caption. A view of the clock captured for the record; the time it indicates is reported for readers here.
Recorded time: 9:13
